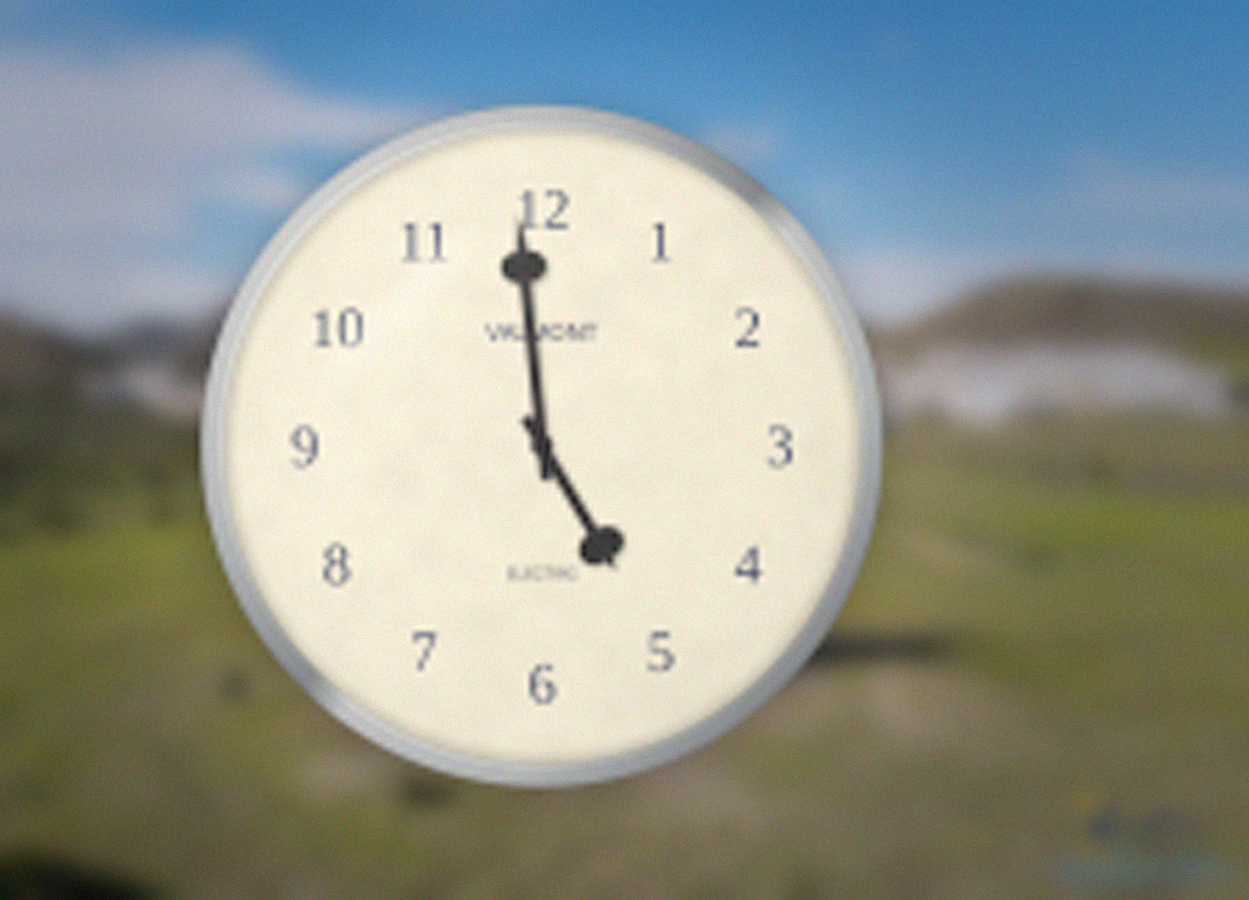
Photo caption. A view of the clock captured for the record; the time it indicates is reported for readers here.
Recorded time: 4:59
